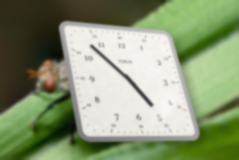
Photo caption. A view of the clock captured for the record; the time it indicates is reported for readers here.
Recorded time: 4:53
